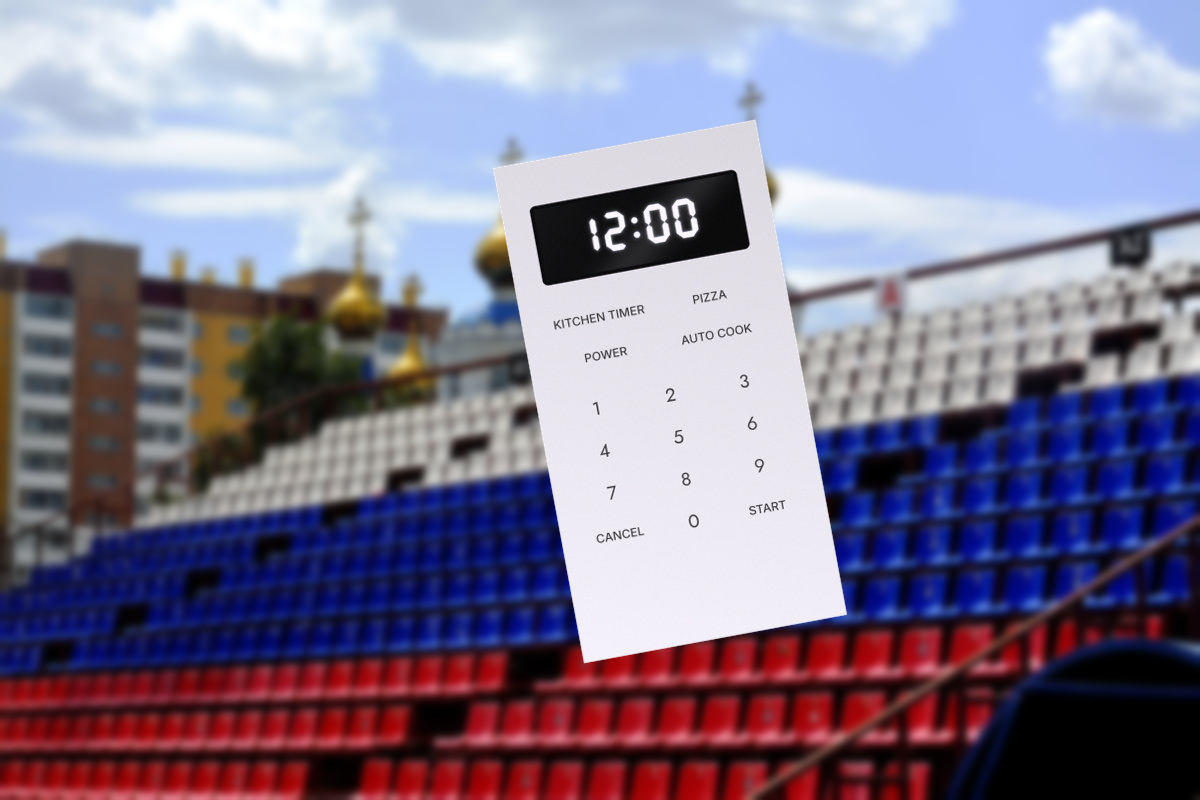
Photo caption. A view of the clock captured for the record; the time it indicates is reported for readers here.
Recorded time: 12:00
